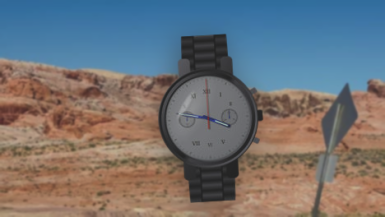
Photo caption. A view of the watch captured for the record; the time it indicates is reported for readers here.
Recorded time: 3:47
